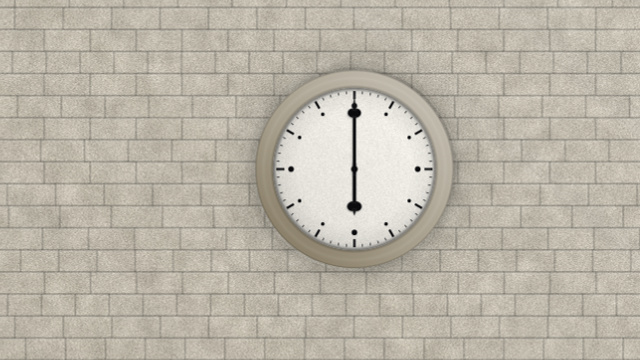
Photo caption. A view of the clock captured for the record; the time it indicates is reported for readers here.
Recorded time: 6:00
